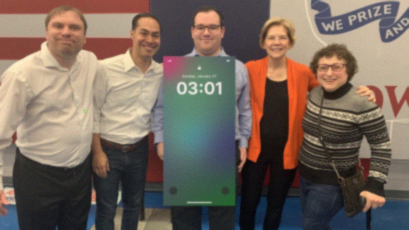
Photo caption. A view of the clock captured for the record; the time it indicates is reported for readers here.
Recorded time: 3:01
